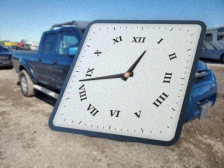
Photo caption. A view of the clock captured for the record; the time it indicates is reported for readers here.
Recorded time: 12:43
